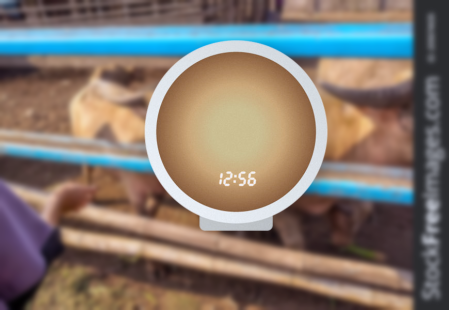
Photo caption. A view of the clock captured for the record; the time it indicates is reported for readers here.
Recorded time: 12:56
